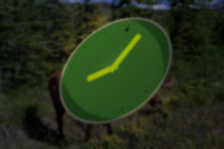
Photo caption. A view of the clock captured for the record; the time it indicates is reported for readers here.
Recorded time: 8:04
